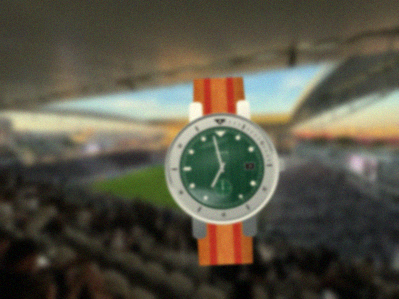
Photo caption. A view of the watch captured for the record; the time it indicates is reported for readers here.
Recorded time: 6:58
